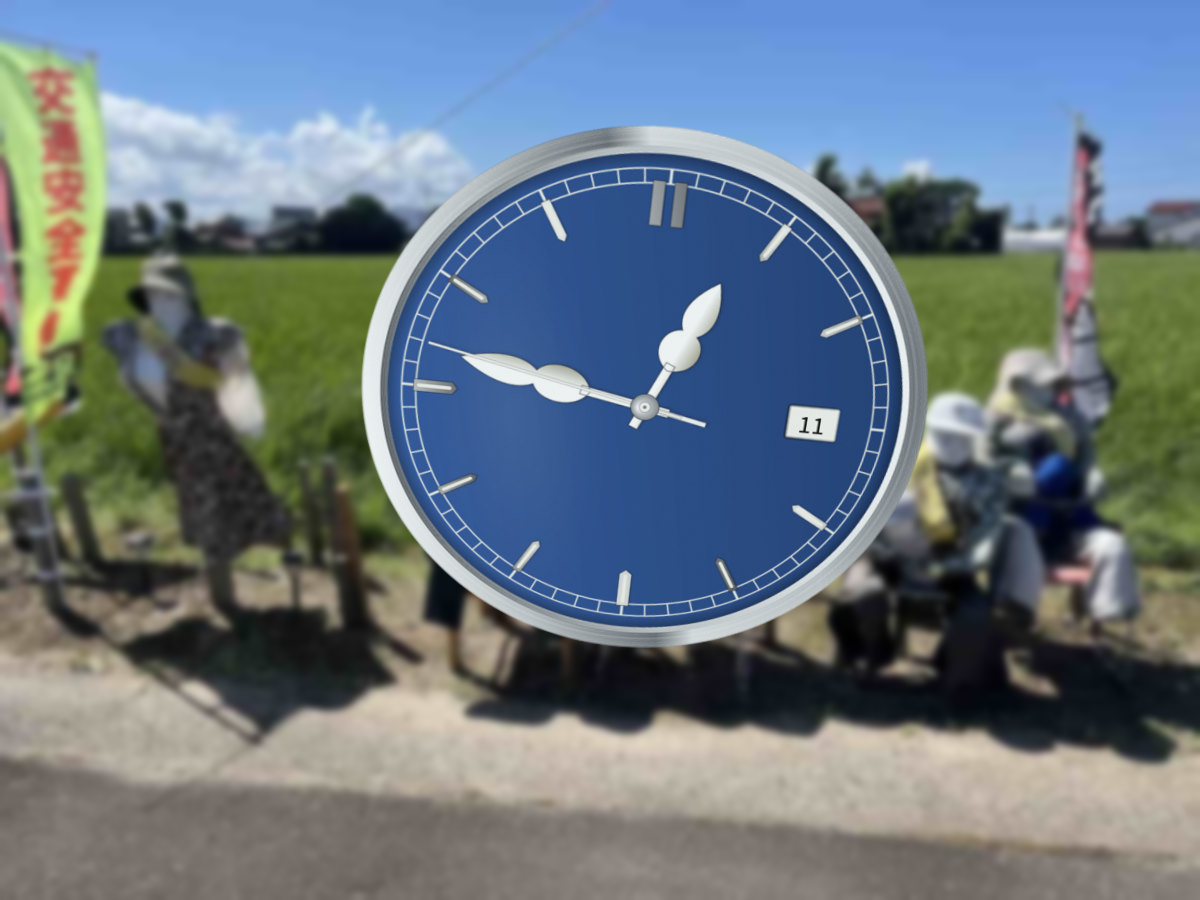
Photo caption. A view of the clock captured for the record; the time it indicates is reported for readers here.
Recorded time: 12:46:47
